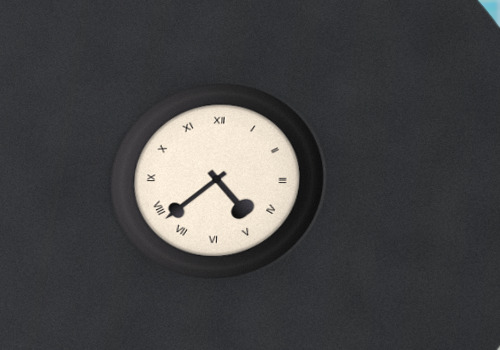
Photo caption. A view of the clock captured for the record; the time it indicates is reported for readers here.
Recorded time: 4:38
